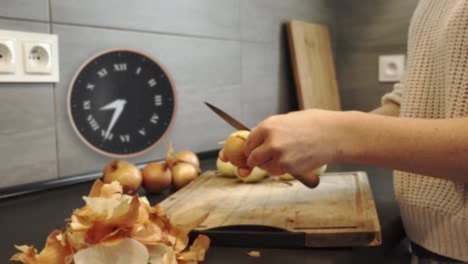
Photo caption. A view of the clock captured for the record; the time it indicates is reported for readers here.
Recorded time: 8:35
